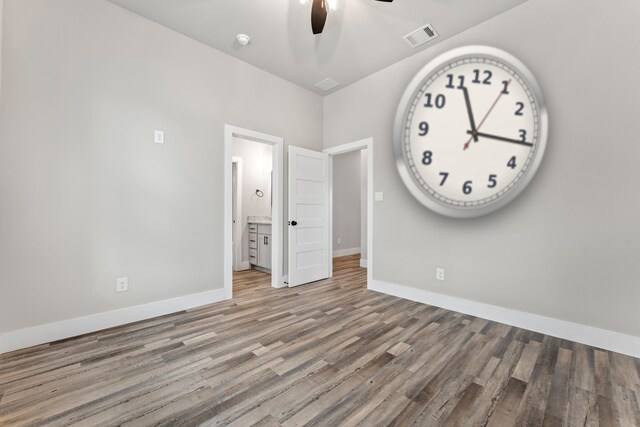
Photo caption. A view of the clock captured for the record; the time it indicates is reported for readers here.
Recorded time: 11:16:05
